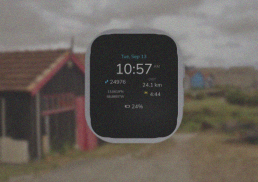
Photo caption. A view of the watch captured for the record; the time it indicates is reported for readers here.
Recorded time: 10:57
